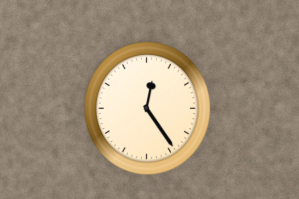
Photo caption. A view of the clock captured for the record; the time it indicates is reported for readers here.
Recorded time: 12:24
